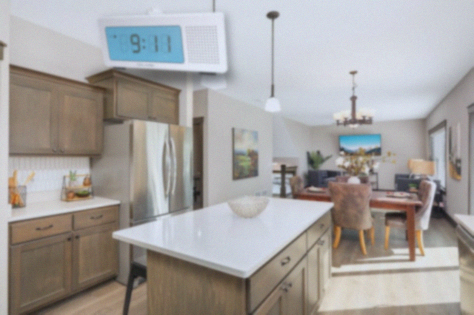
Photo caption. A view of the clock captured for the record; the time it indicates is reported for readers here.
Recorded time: 9:11
